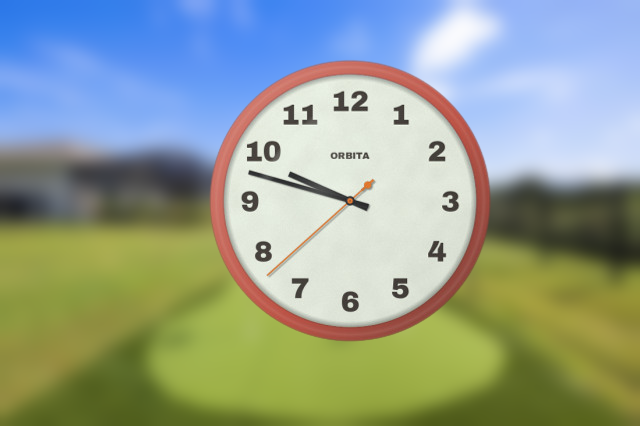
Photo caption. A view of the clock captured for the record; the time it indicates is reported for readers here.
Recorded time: 9:47:38
